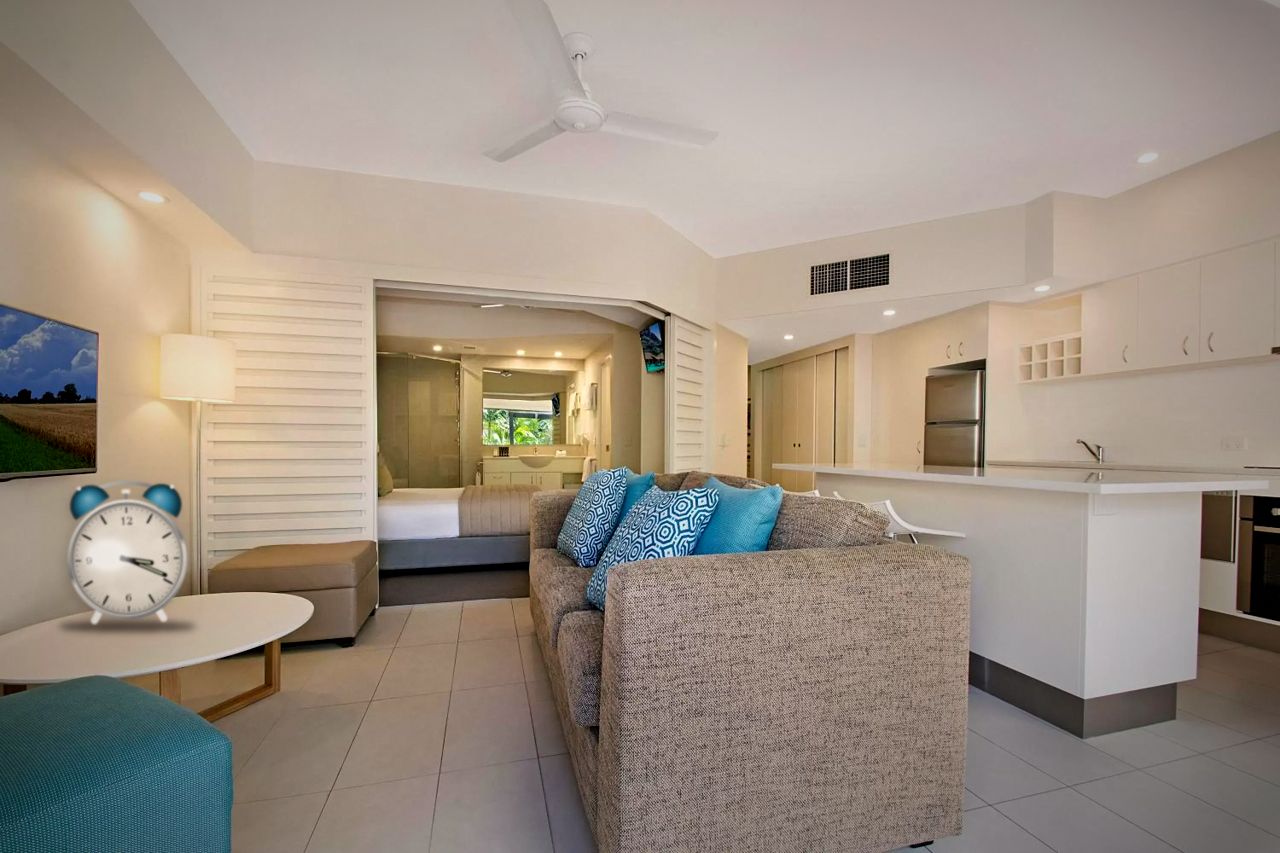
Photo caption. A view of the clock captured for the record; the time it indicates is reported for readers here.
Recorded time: 3:19
